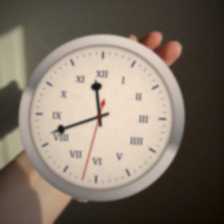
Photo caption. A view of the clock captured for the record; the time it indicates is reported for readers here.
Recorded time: 11:41:32
